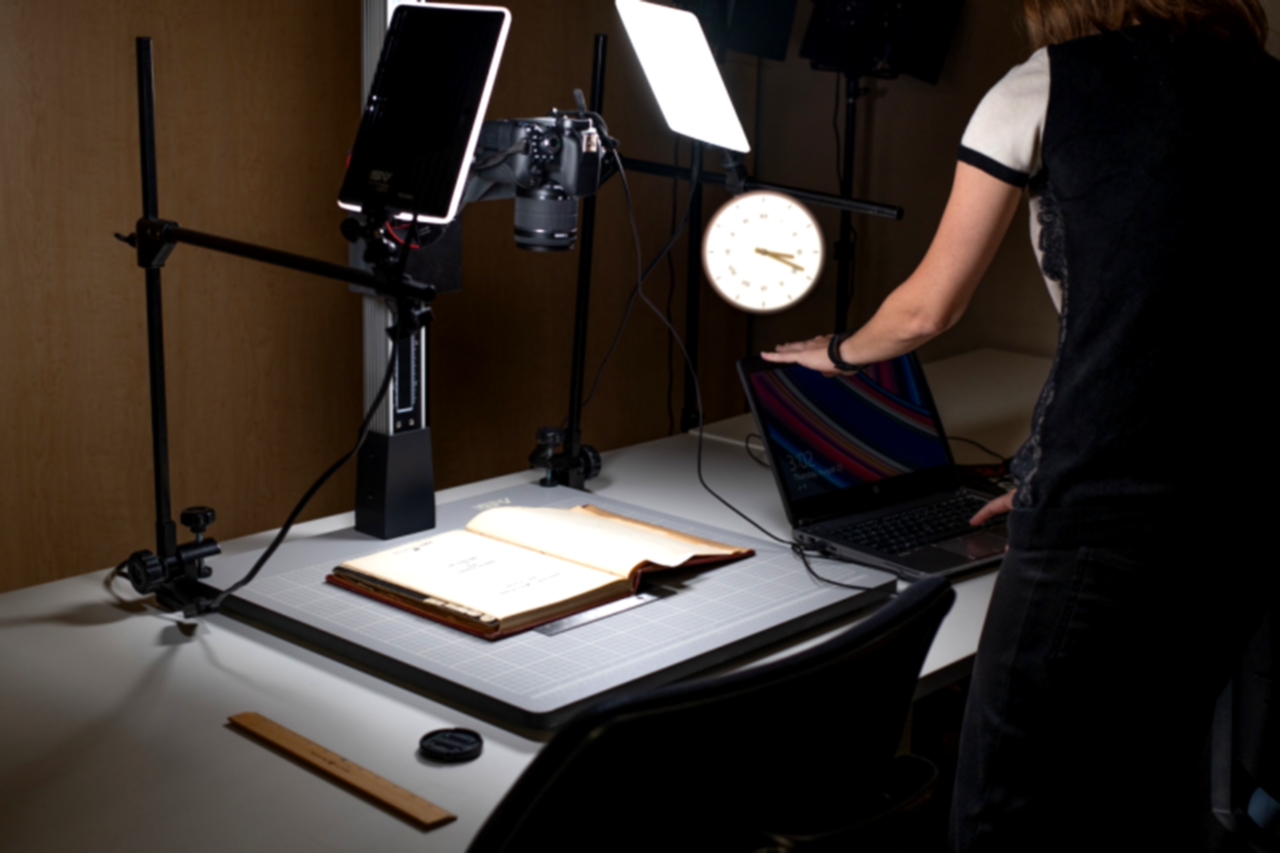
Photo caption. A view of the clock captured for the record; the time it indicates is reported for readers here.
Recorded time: 3:19
